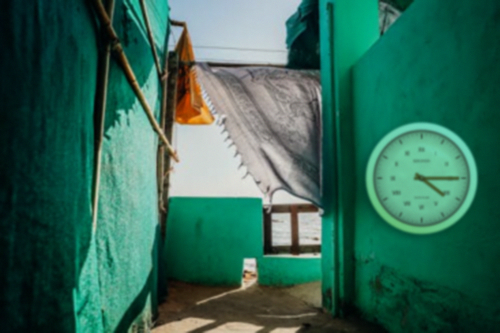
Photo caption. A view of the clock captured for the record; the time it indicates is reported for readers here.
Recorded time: 4:15
